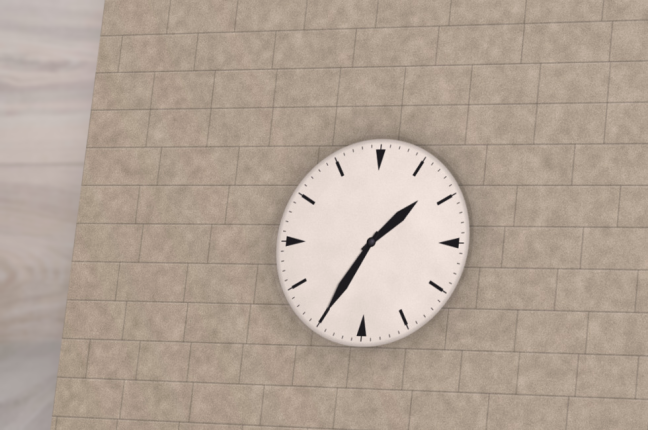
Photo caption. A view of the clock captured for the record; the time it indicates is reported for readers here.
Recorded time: 1:35
